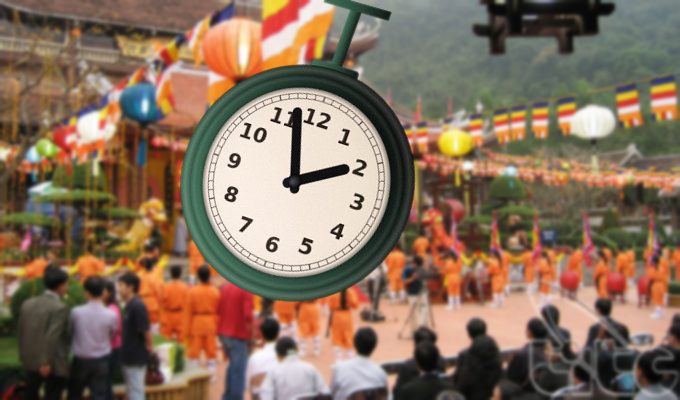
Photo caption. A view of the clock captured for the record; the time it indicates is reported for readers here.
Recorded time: 1:57
